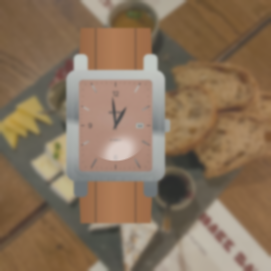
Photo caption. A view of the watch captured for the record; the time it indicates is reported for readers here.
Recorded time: 12:59
